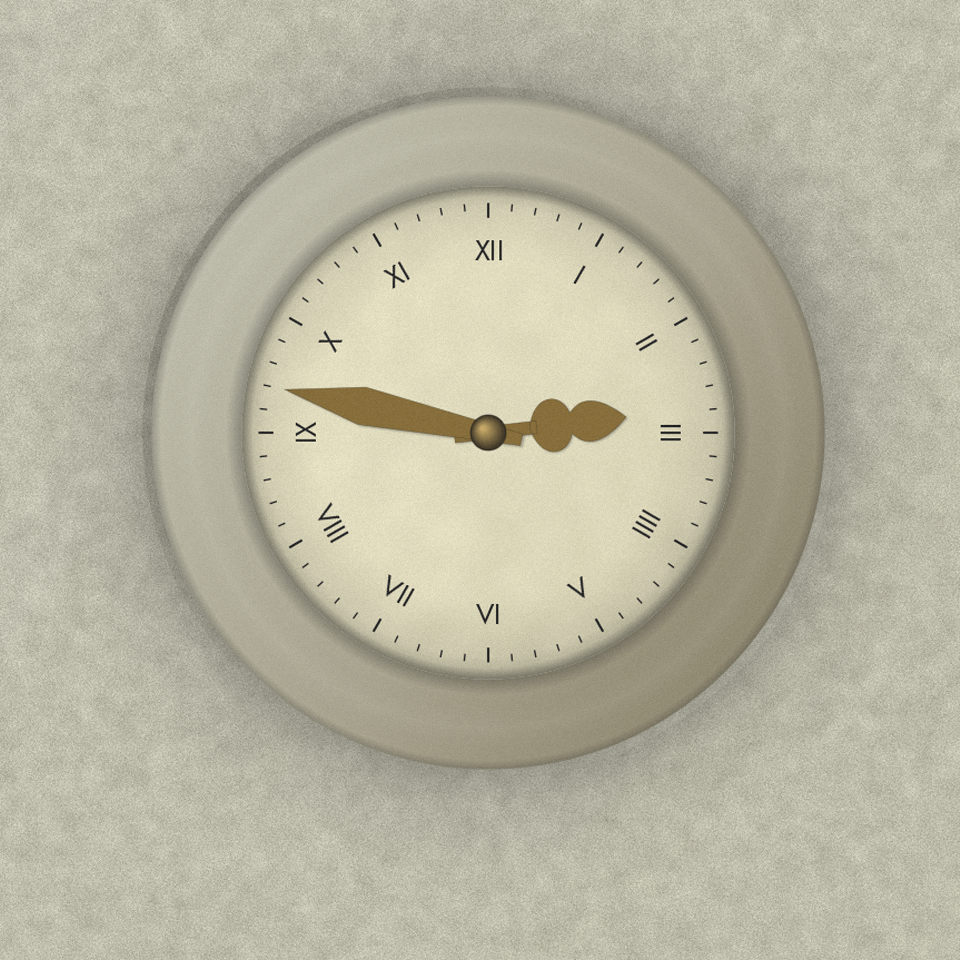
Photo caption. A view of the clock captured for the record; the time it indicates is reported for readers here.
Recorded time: 2:47
